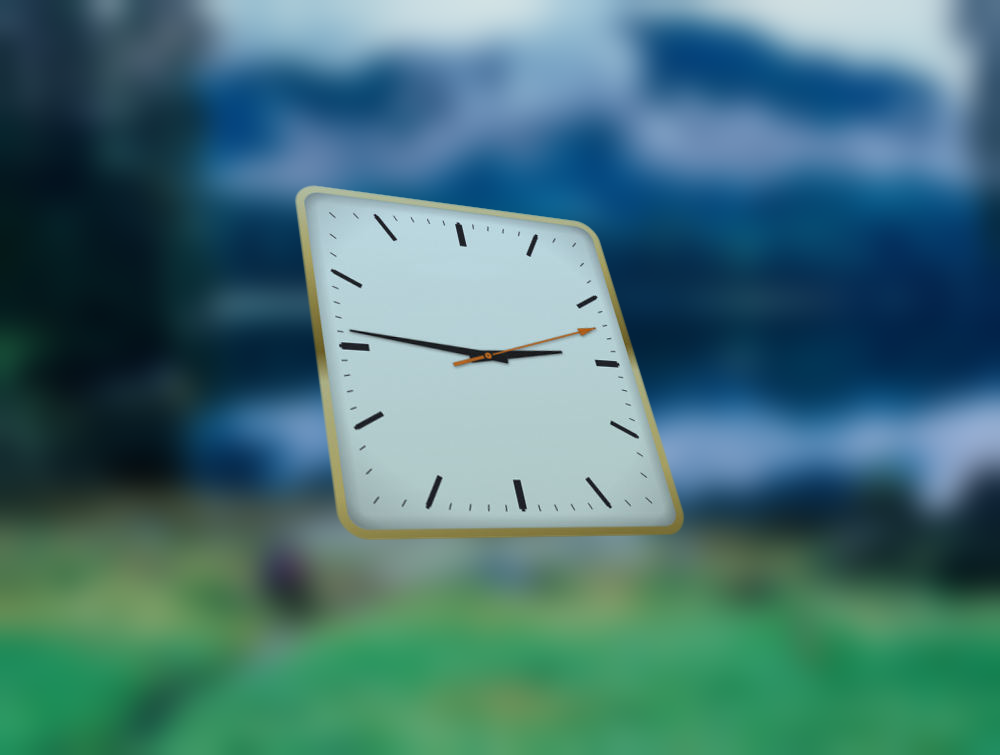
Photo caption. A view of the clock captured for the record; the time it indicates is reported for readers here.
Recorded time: 2:46:12
